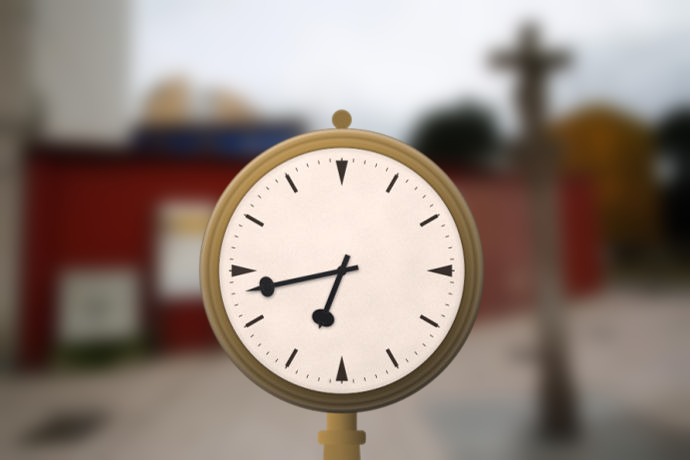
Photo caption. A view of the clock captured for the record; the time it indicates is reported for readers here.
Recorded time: 6:43
